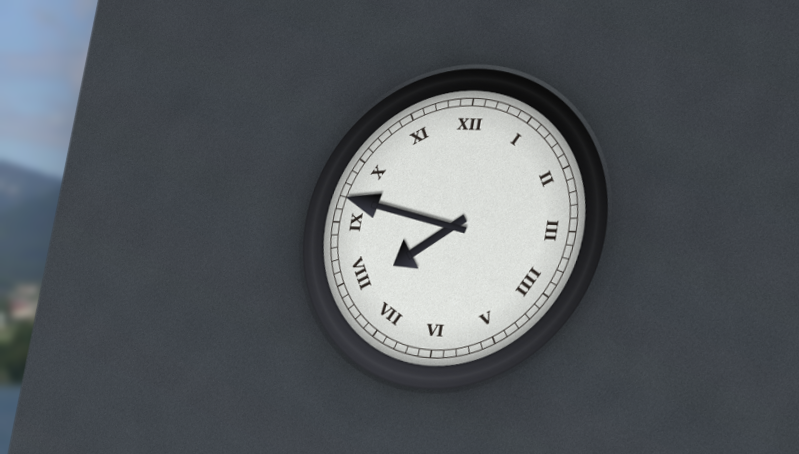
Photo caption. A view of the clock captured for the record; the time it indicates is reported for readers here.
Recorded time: 7:47
